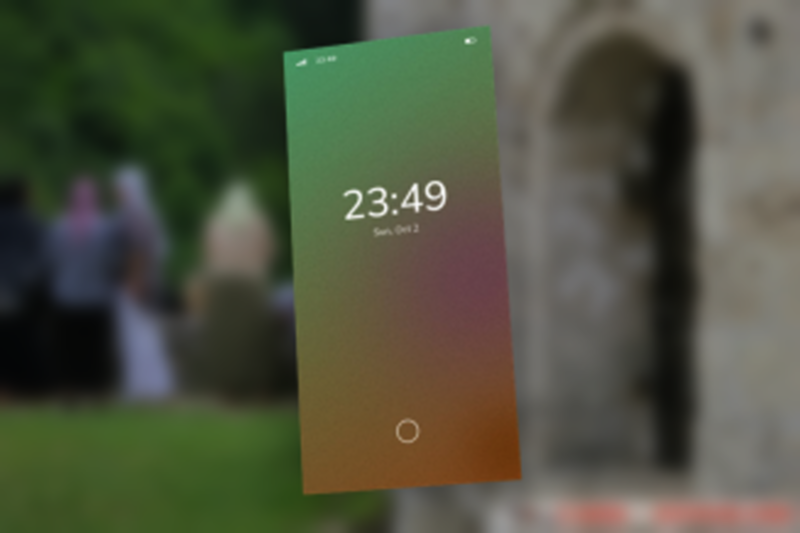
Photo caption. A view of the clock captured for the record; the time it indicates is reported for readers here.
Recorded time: 23:49
